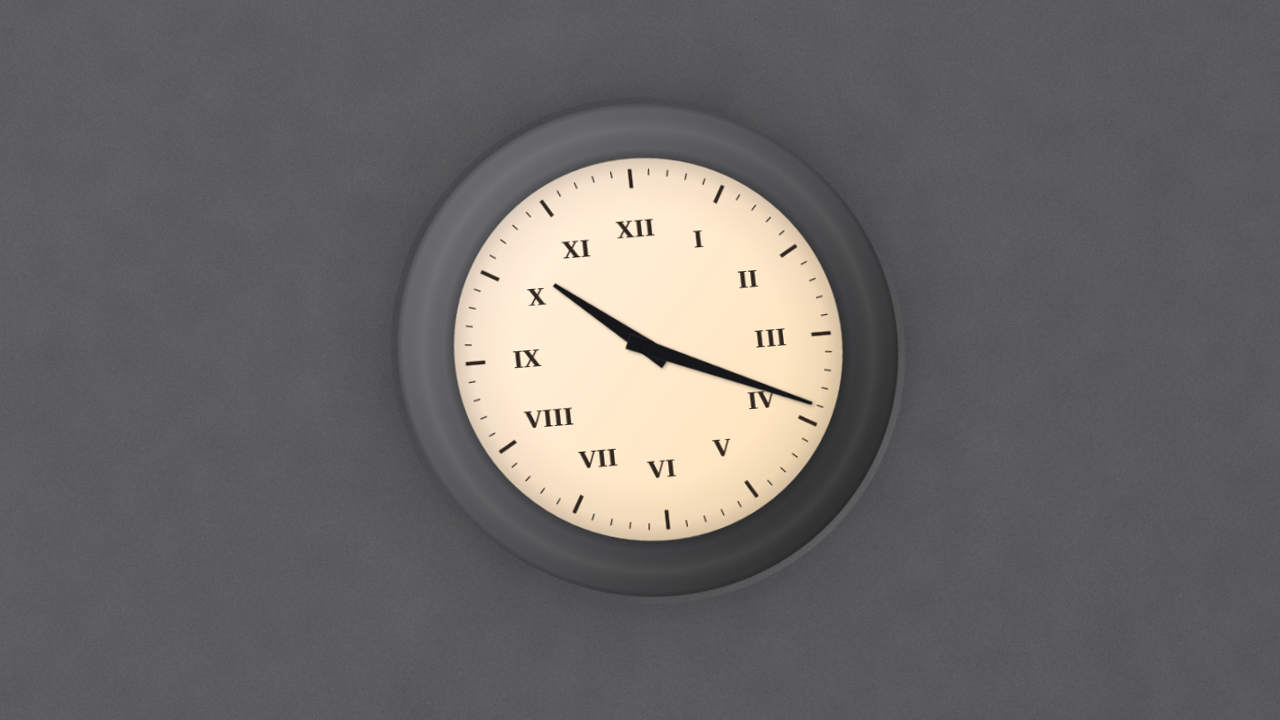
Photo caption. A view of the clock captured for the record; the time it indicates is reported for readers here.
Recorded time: 10:19
